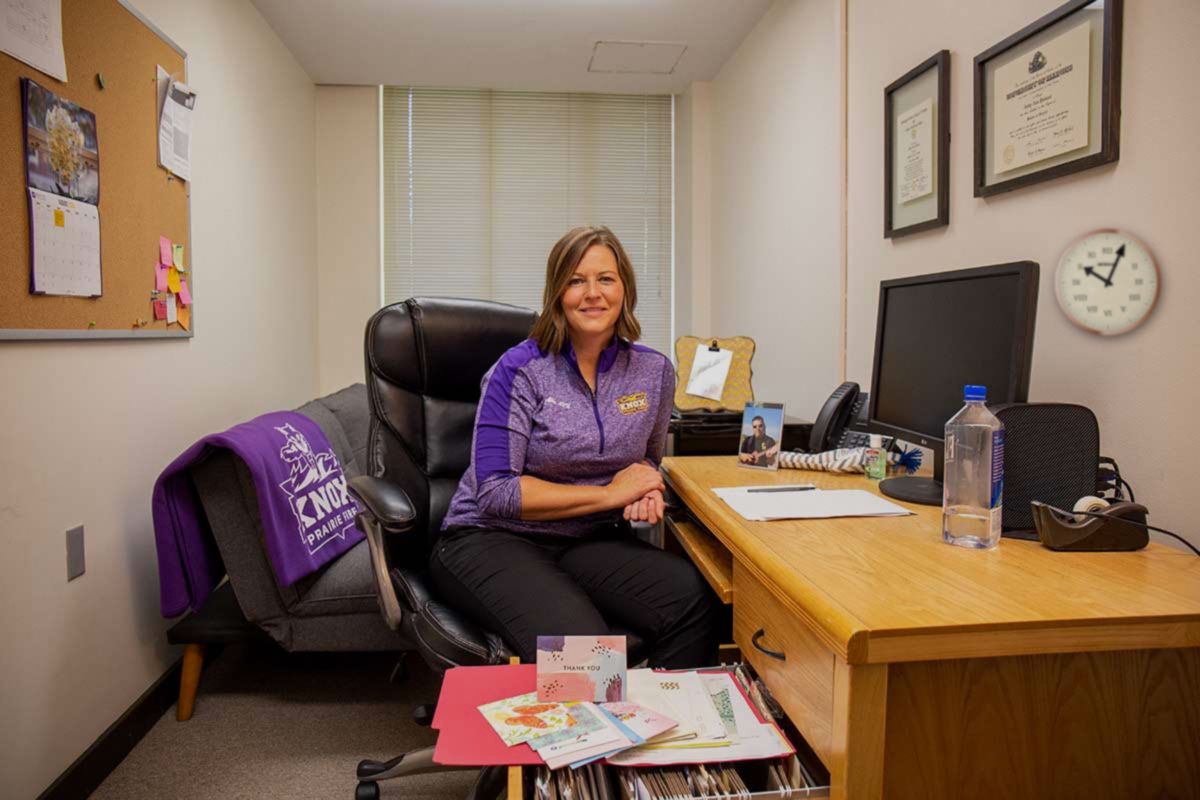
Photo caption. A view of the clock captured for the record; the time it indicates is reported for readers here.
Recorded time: 10:04
